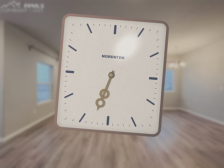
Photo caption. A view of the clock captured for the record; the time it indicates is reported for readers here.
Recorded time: 6:33
